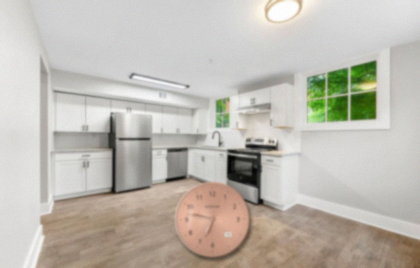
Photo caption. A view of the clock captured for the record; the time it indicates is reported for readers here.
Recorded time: 6:47
